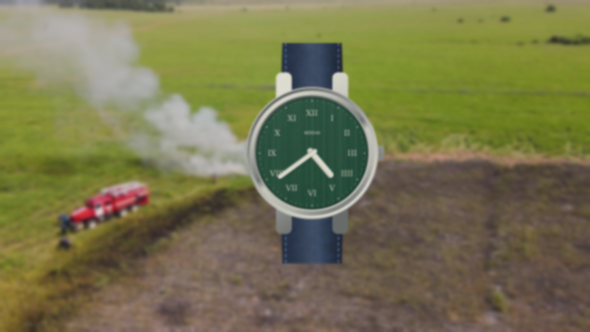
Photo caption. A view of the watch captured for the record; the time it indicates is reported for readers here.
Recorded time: 4:39
